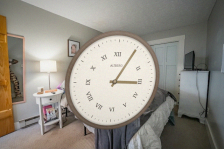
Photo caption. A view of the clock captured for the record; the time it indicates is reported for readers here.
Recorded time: 3:05
